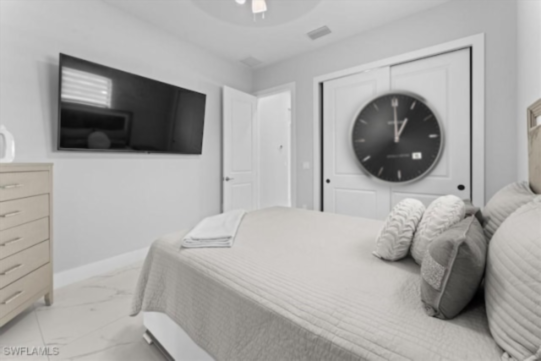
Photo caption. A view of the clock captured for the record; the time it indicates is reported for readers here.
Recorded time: 1:00
